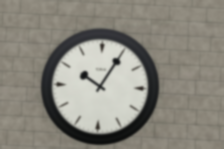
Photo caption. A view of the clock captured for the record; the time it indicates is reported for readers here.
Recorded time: 10:05
